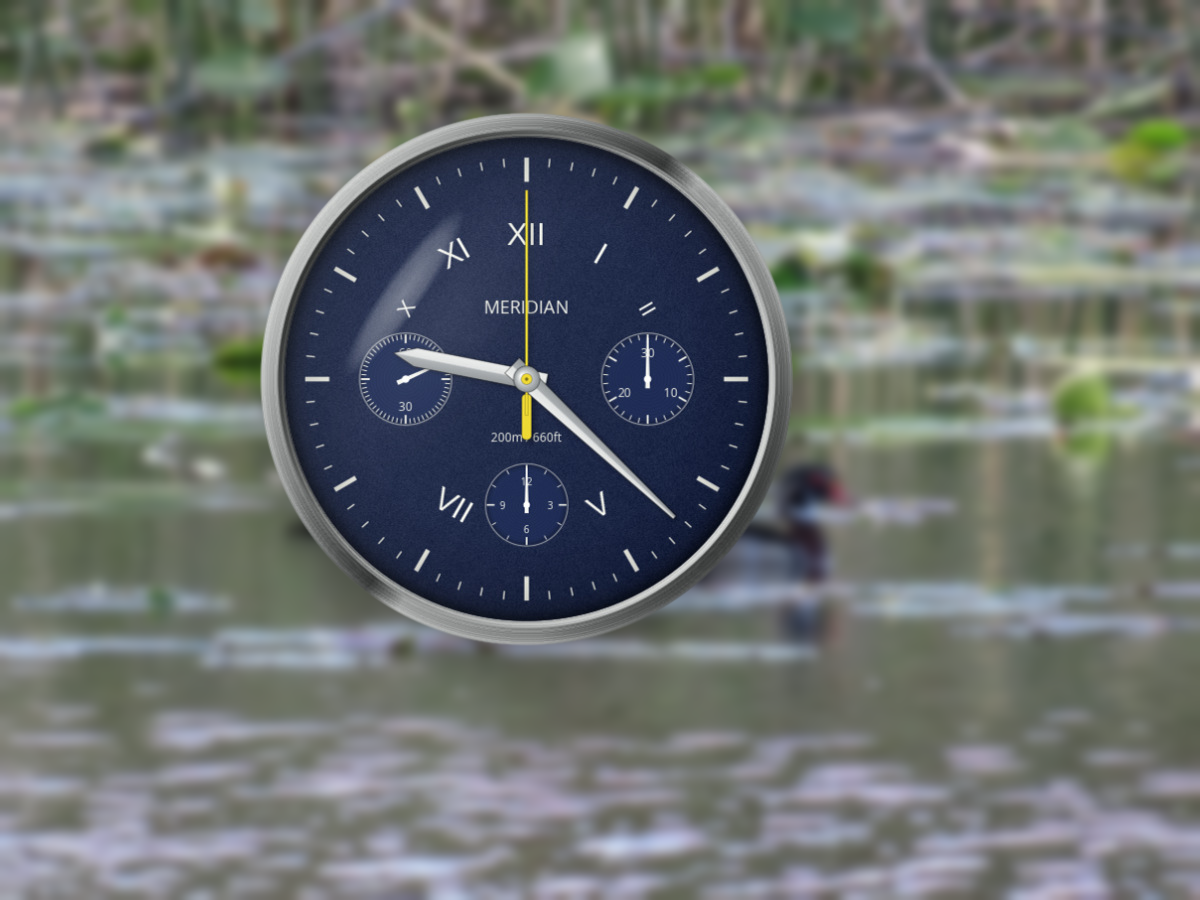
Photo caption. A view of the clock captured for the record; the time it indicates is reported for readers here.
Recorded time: 9:22:11
